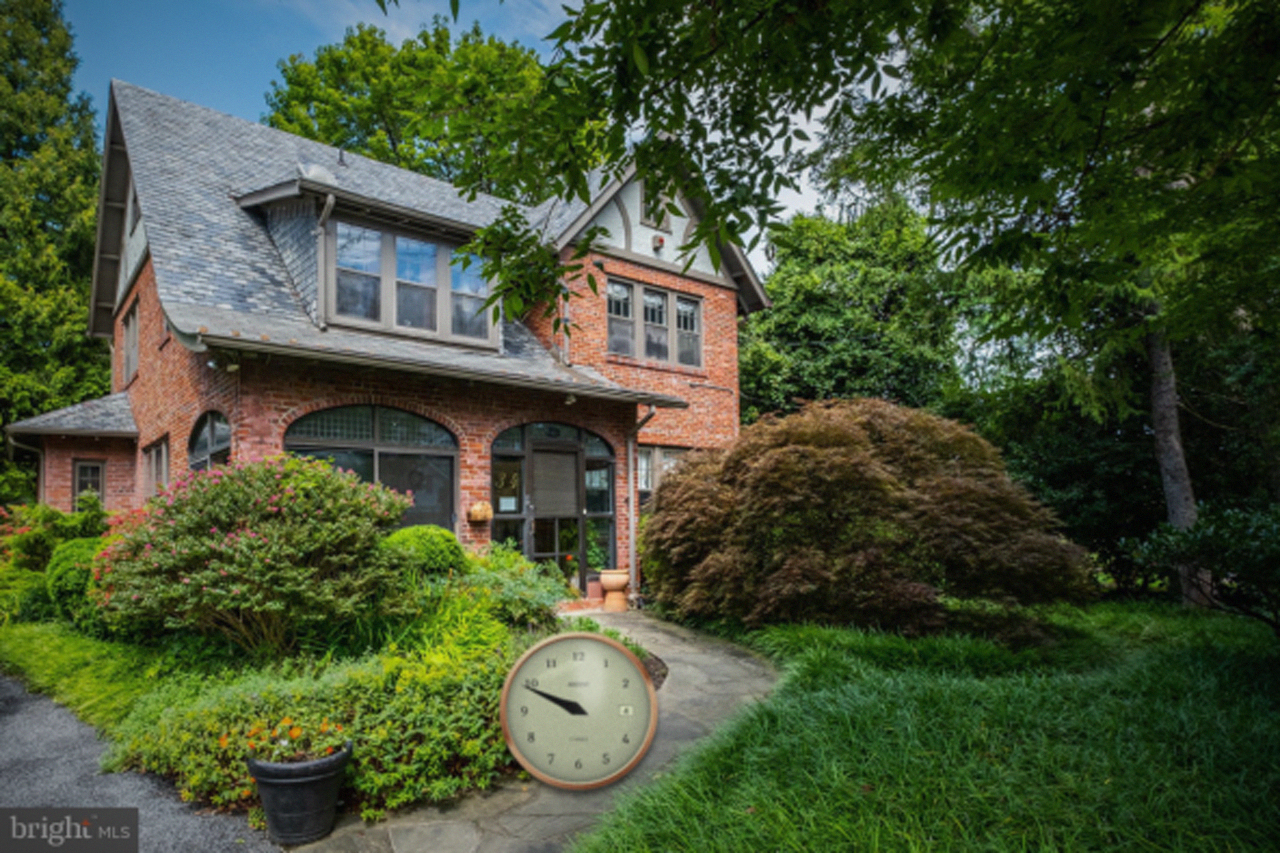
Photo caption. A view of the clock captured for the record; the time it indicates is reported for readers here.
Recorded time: 9:49
